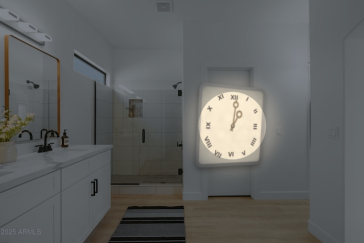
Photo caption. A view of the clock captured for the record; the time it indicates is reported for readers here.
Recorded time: 1:01
